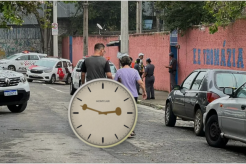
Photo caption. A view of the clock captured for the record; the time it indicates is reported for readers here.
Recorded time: 2:48
